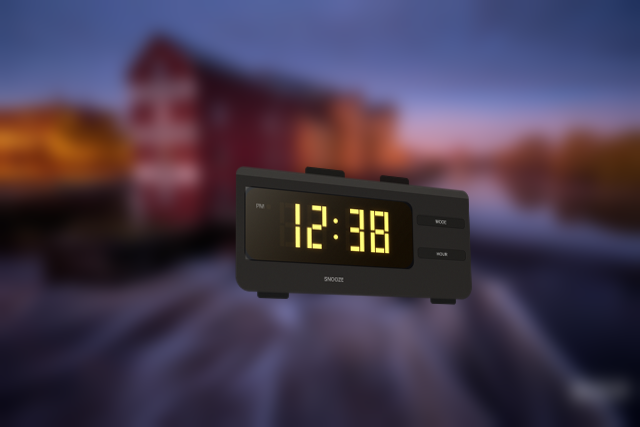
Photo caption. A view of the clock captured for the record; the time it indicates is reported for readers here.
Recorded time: 12:38
